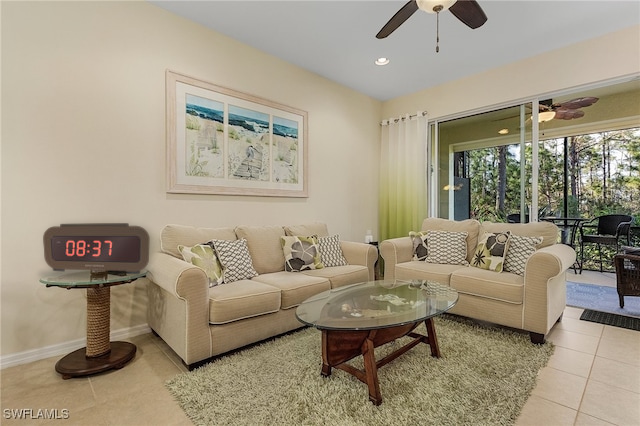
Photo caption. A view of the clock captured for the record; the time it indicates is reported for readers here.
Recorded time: 8:37
